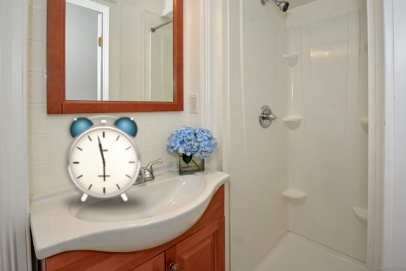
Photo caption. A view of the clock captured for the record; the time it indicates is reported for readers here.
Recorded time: 5:58
